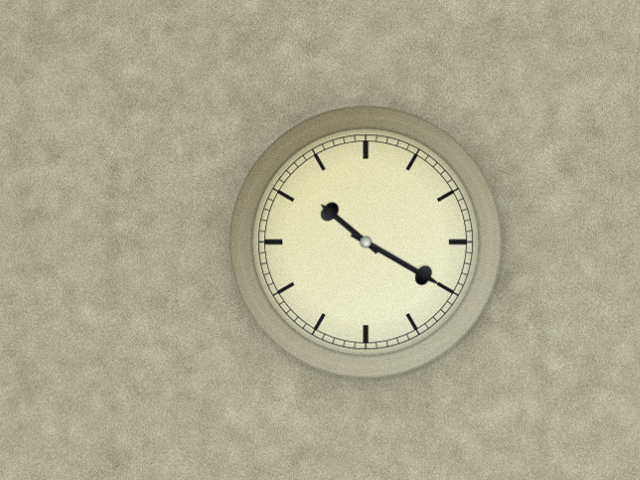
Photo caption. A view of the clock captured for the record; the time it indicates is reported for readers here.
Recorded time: 10:20
